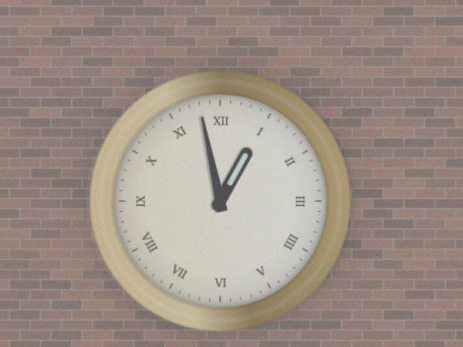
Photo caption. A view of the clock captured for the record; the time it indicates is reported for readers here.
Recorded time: 12:58
